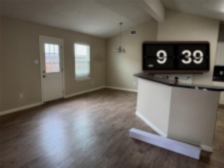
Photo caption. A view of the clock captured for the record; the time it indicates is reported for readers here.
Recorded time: 9:39
